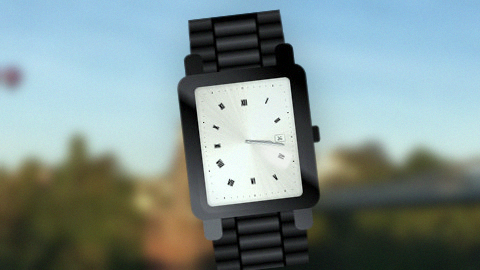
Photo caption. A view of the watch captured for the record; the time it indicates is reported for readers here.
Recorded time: 3:17
